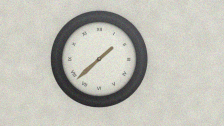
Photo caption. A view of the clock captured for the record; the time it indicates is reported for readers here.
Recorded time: 1:38
